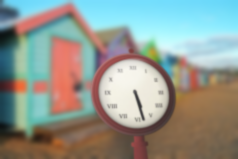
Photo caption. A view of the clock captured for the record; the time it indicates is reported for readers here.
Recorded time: 5:28
